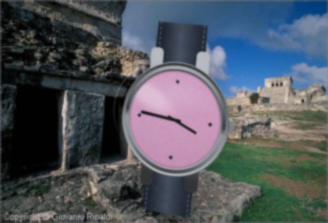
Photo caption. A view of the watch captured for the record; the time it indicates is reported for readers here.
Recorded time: 3:46
